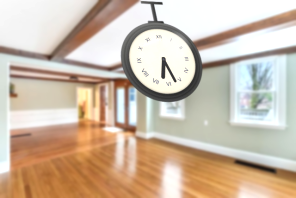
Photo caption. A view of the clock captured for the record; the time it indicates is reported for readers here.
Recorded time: 6:27
